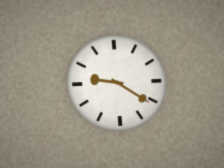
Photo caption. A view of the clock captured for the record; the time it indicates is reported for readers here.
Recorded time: 9:21
